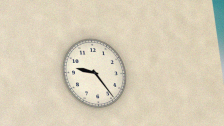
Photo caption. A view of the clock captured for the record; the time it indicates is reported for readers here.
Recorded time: 9:24
